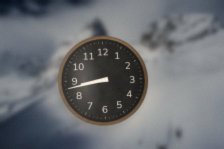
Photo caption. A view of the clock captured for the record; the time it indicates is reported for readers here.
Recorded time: 8:43
